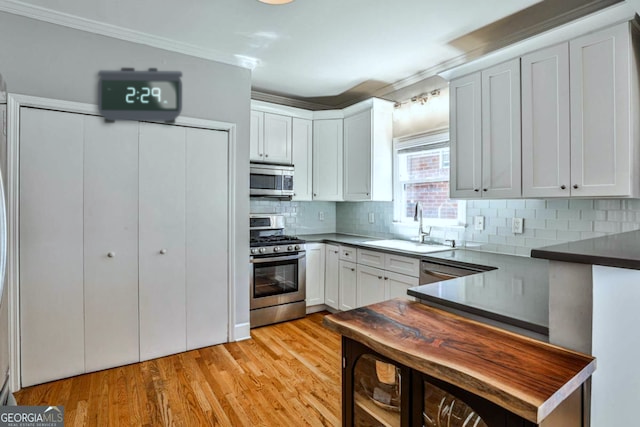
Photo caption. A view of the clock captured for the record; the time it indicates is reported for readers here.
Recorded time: 2:29
